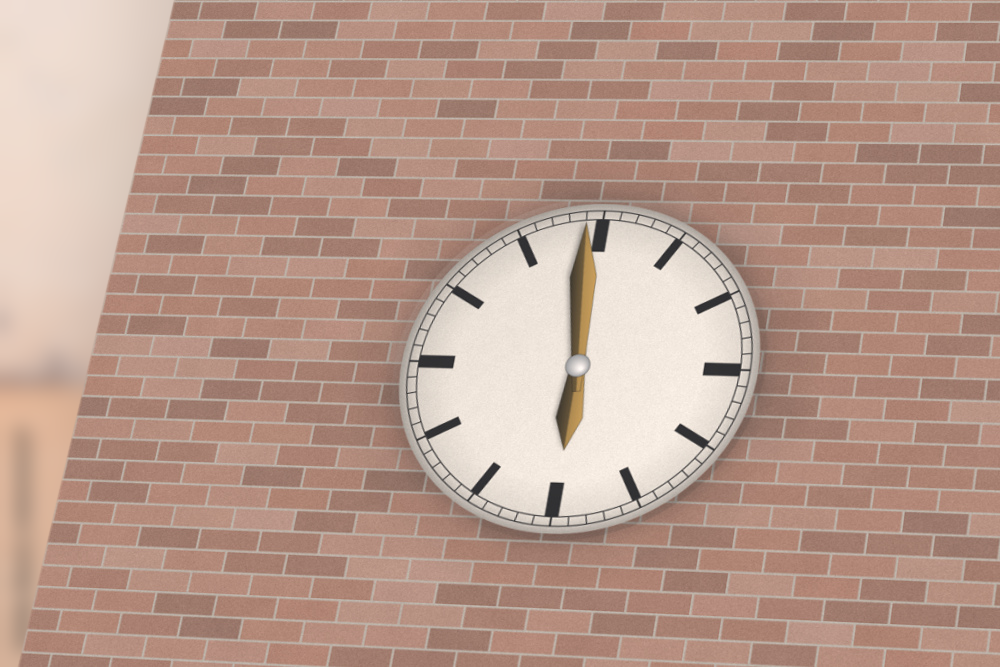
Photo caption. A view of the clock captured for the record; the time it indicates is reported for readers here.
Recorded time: 5:59
